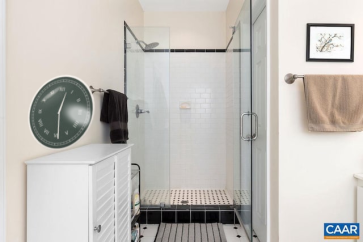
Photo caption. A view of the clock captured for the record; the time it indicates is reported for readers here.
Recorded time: 12:29
